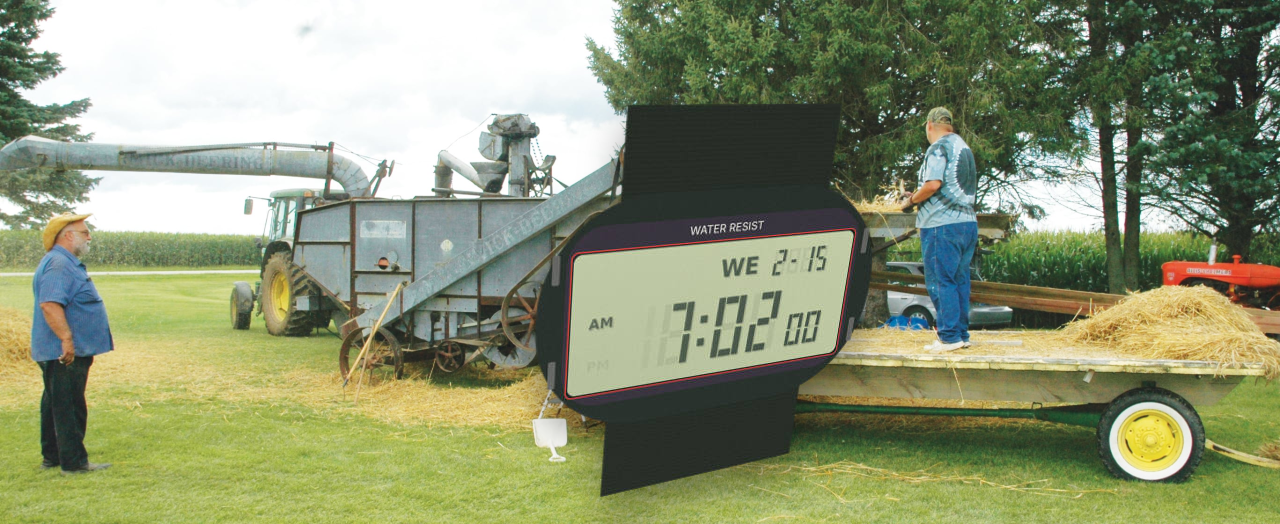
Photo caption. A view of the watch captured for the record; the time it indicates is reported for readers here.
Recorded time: 7:02:00
